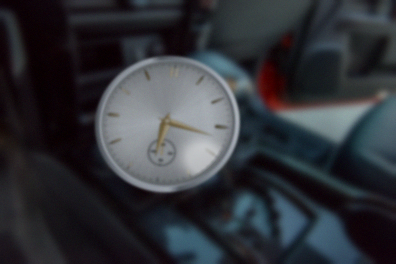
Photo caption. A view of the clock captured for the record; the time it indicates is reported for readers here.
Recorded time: 6:17
